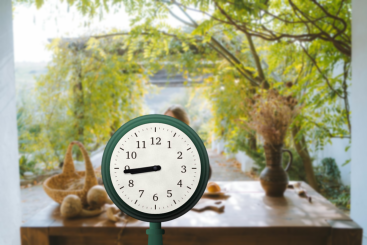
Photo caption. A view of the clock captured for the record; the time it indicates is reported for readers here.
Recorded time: 8:44
